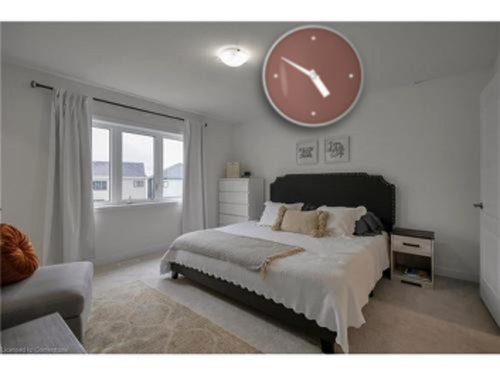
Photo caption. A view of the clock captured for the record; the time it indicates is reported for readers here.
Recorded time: 4:50
